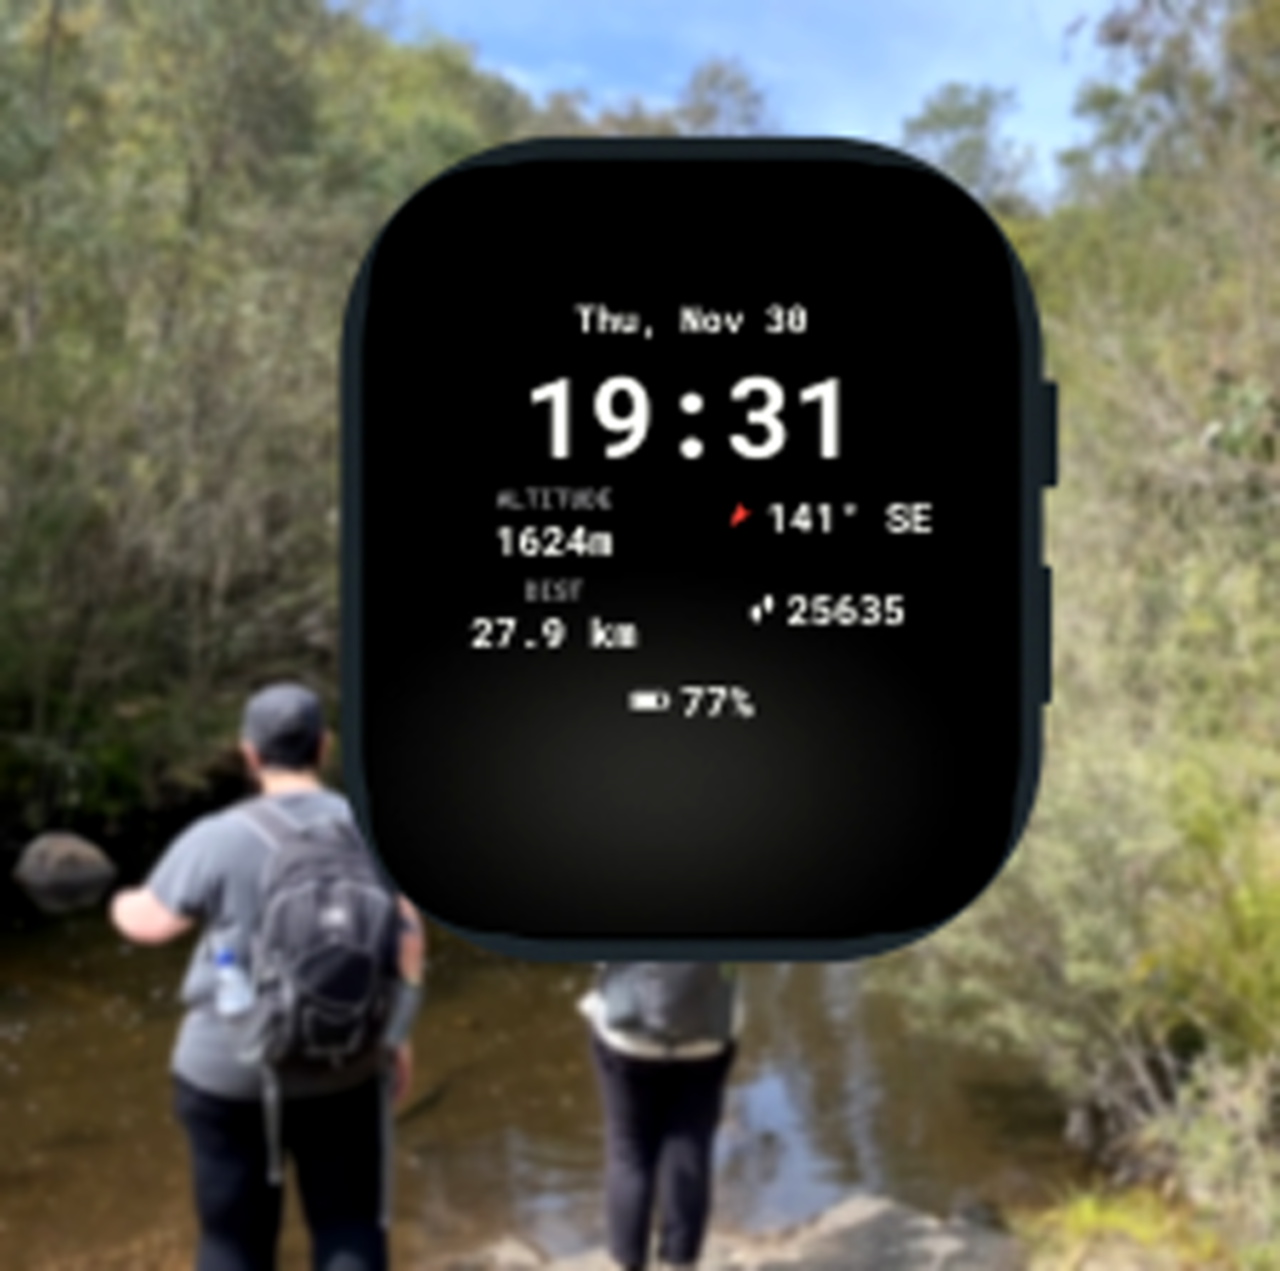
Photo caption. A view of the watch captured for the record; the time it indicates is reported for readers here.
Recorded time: 19:31
